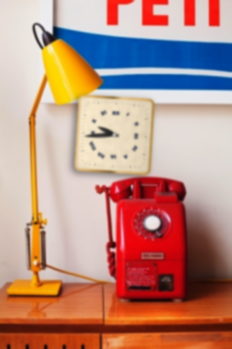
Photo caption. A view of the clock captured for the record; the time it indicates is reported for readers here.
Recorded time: 9:44
